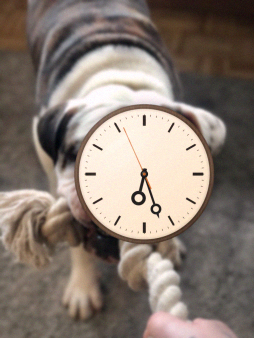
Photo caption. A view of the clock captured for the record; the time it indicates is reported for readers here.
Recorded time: 6:26:56
